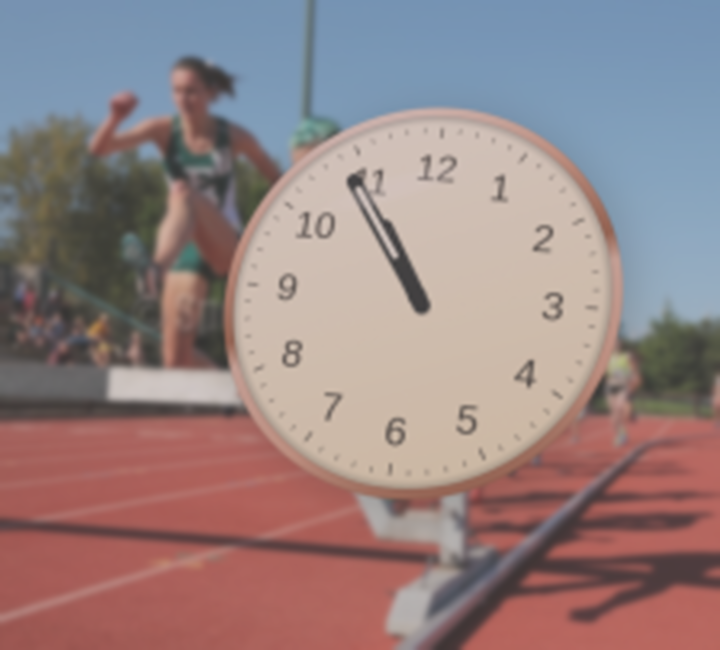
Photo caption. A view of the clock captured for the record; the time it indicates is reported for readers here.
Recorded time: 10:54
